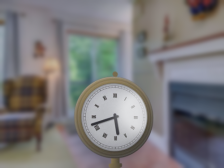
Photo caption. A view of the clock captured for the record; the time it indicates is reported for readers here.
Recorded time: 5:42
